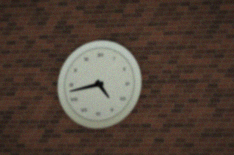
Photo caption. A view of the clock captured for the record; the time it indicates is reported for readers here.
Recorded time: 4:43
